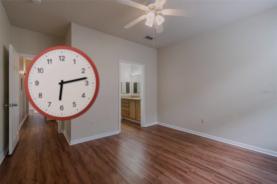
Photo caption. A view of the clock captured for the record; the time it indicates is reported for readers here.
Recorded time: 6:13
